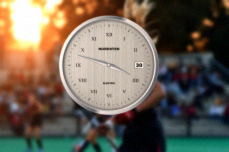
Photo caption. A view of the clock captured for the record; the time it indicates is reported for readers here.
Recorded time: 3:48
